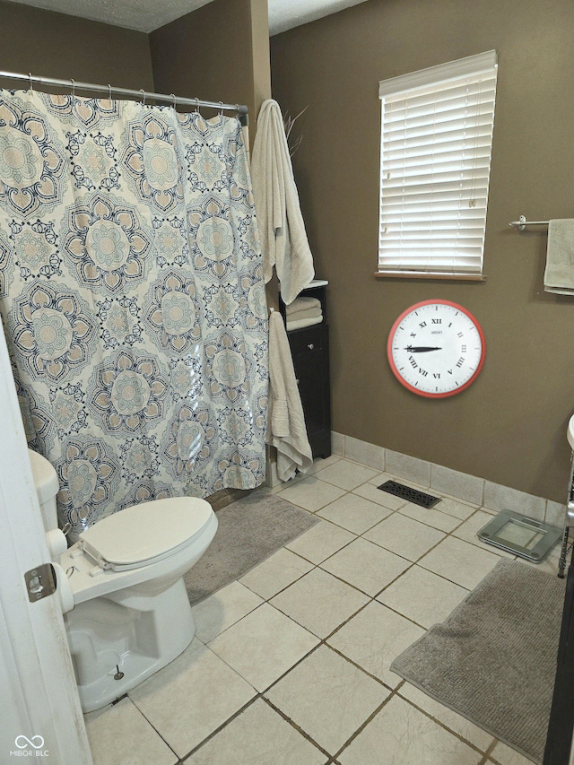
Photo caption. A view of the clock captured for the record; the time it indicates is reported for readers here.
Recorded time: 8:45
